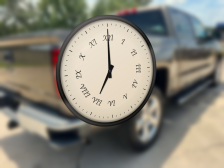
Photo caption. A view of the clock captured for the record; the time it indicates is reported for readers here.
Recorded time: 7:00
